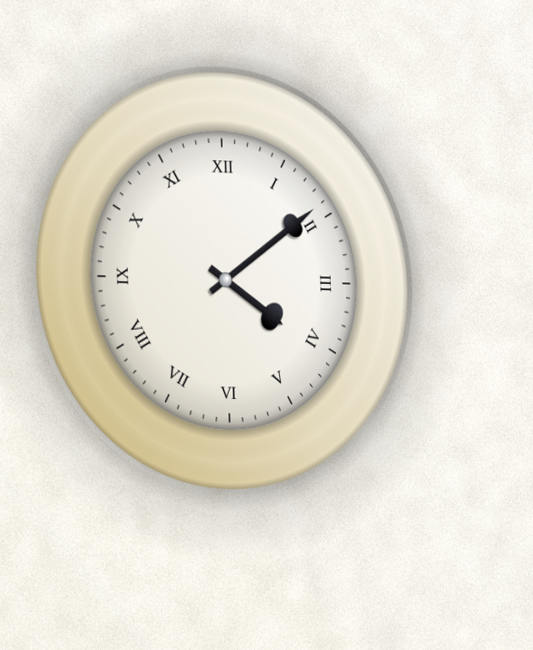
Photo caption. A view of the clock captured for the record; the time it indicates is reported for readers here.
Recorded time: 4:09
